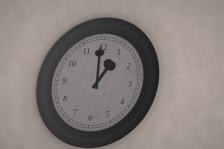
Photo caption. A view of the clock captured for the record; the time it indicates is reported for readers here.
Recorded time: 12:59
